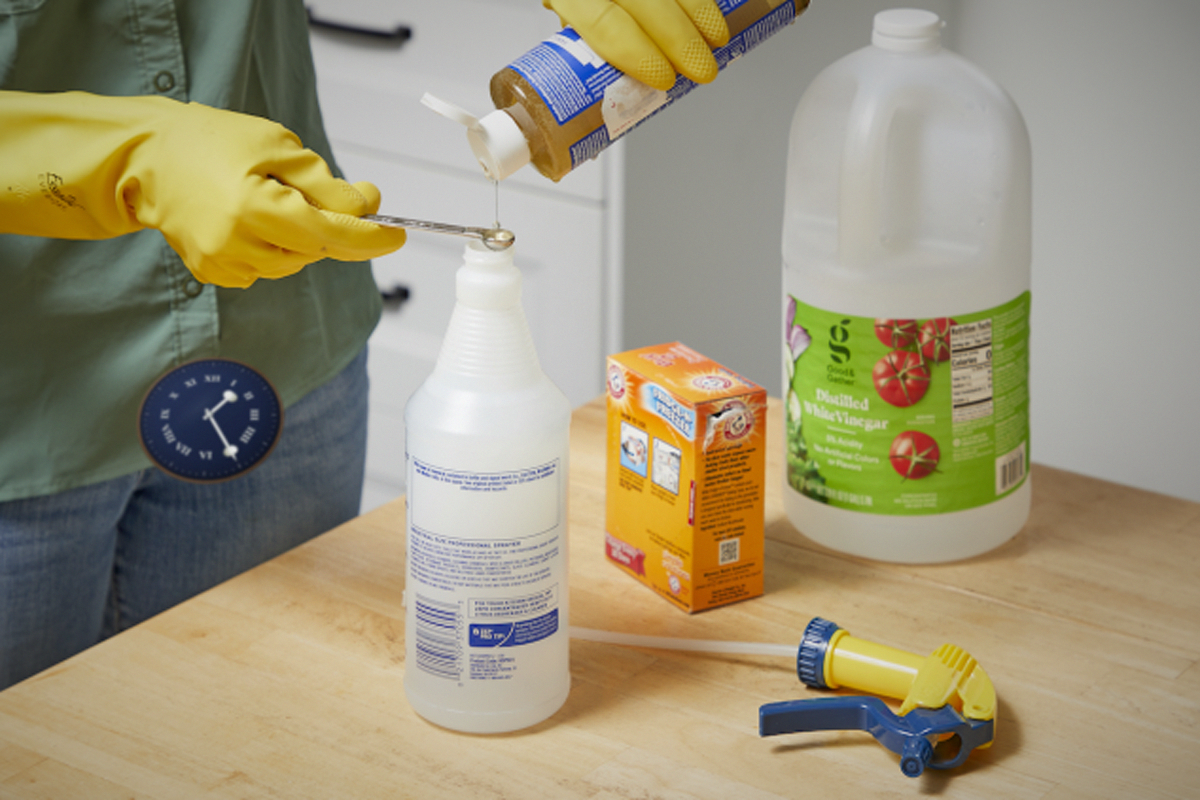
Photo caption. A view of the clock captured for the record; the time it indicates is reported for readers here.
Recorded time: 1:25
